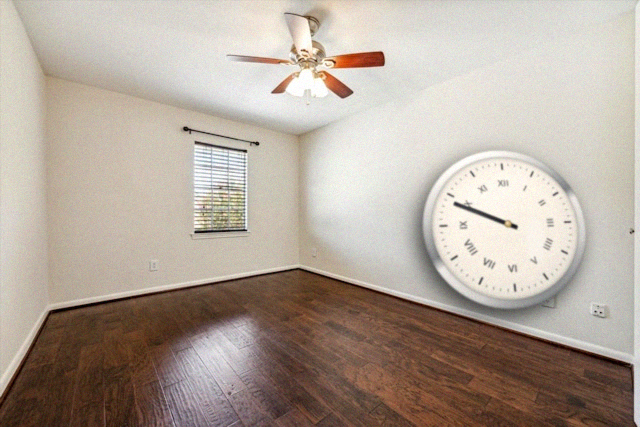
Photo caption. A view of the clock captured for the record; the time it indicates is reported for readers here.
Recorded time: 9:49
